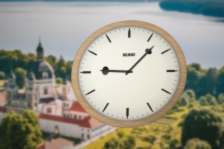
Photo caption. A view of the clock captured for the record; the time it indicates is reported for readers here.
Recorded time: 9:07
